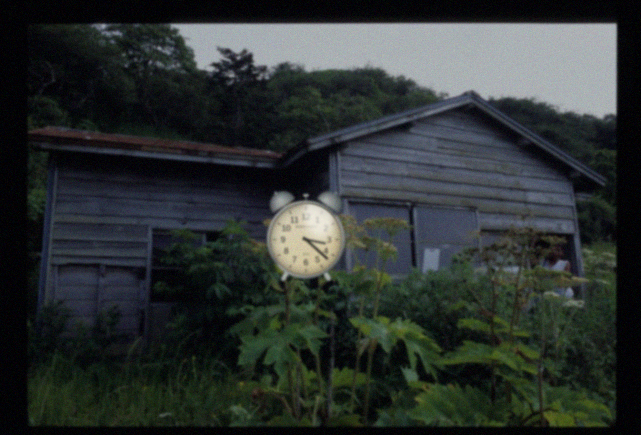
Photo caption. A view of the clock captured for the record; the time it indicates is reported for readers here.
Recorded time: 3:22
